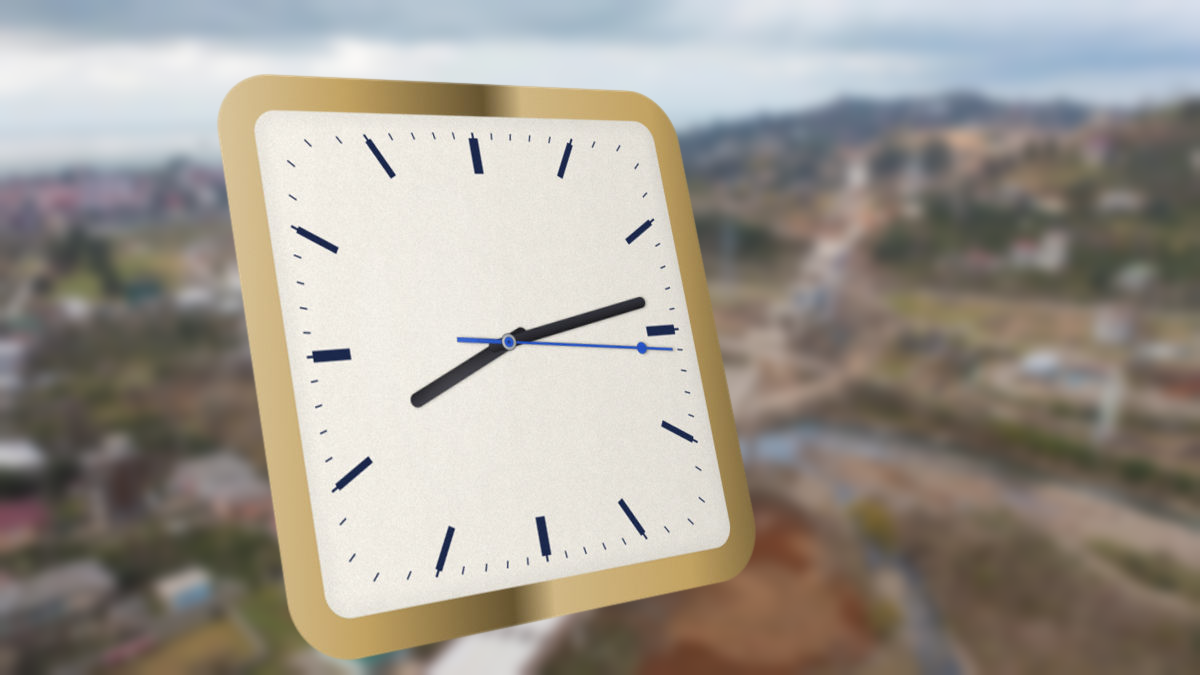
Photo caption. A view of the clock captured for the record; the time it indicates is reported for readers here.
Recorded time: 8:13:16
